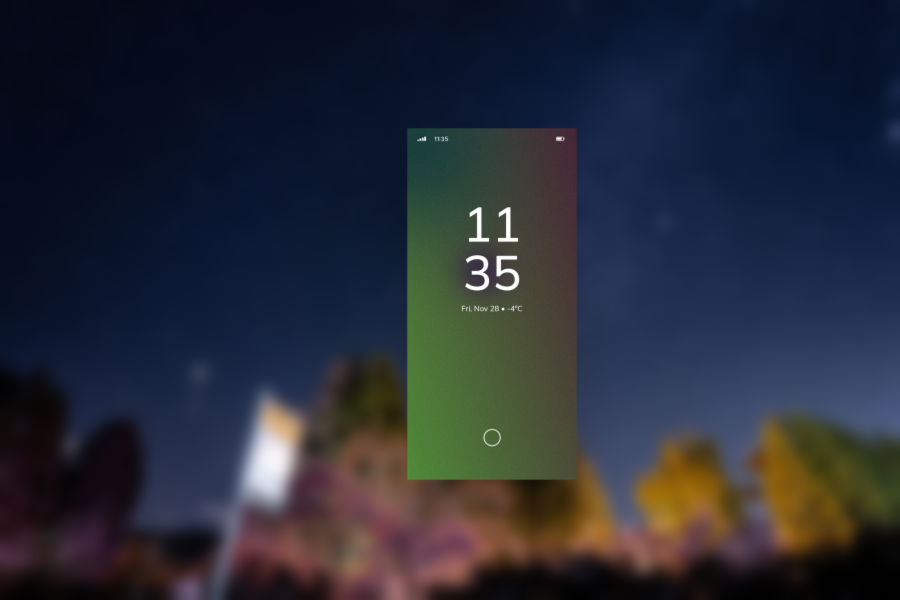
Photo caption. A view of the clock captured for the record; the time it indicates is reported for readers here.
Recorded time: 11:35
